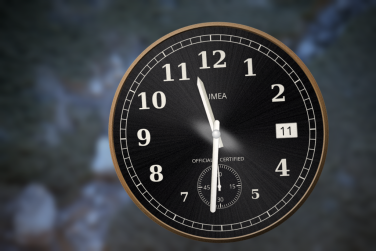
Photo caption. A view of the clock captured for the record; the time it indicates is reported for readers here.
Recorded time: 11:31
